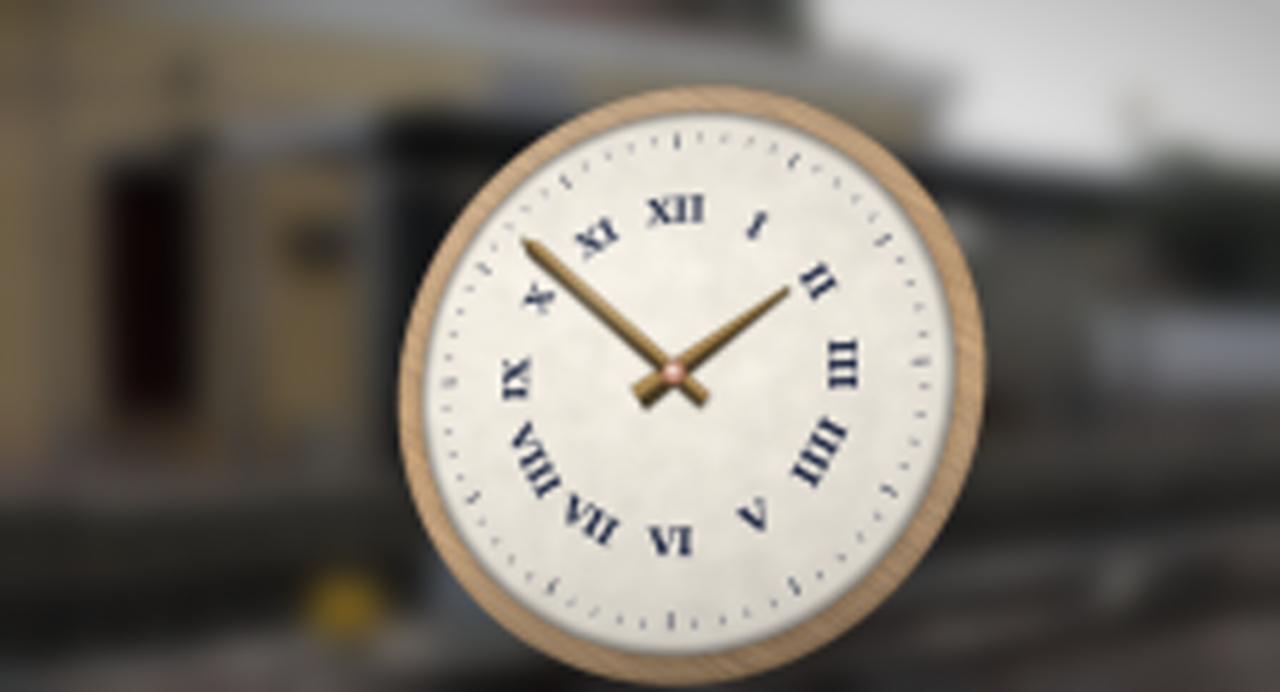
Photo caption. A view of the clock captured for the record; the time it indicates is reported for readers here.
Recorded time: 1:52
